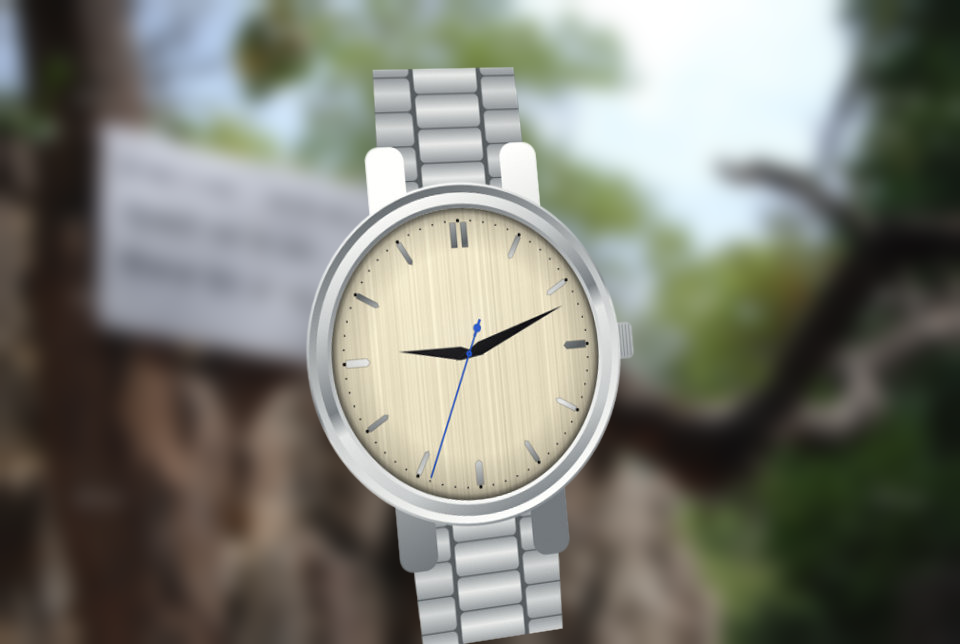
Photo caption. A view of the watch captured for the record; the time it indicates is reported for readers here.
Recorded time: 9:11:34
